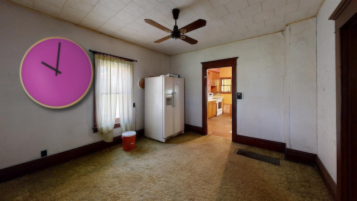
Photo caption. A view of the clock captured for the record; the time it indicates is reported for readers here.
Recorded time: 10:01
